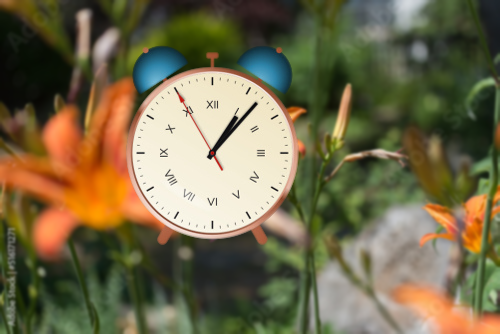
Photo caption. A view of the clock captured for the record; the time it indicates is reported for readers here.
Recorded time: 1:06:55
